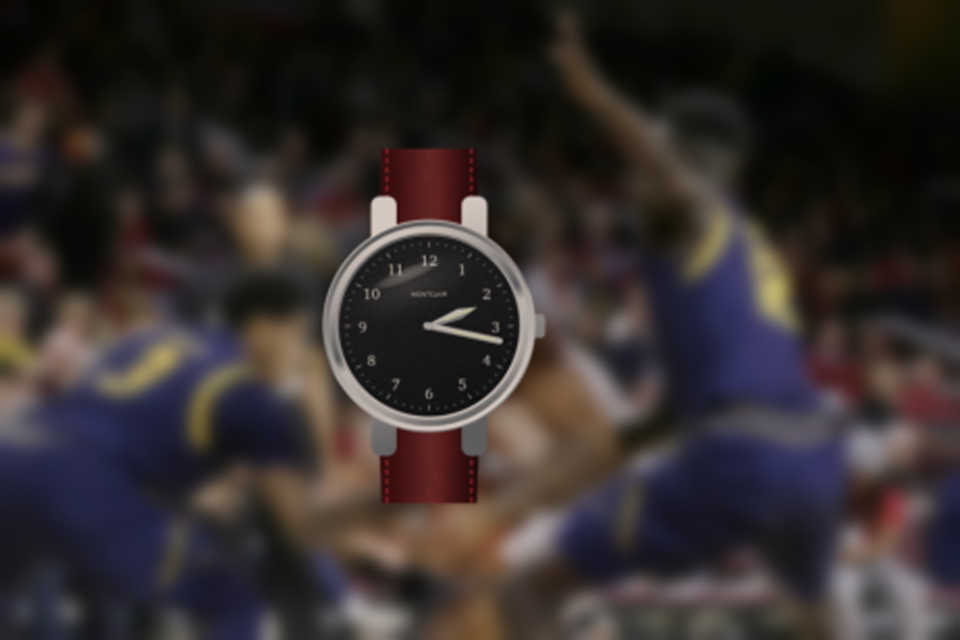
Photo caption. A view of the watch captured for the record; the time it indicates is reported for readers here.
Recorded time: 2:17
